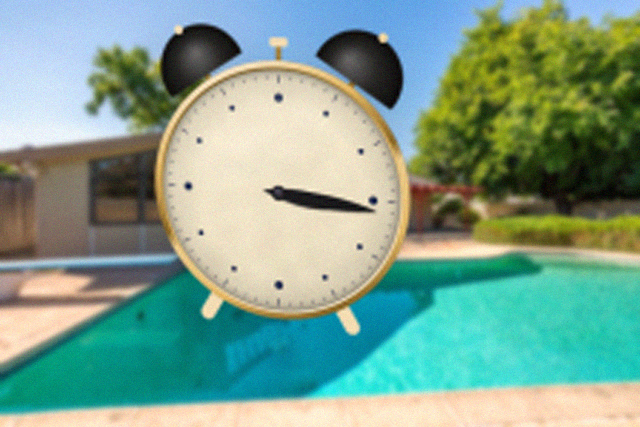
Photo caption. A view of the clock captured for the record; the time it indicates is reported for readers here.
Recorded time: 3:16
